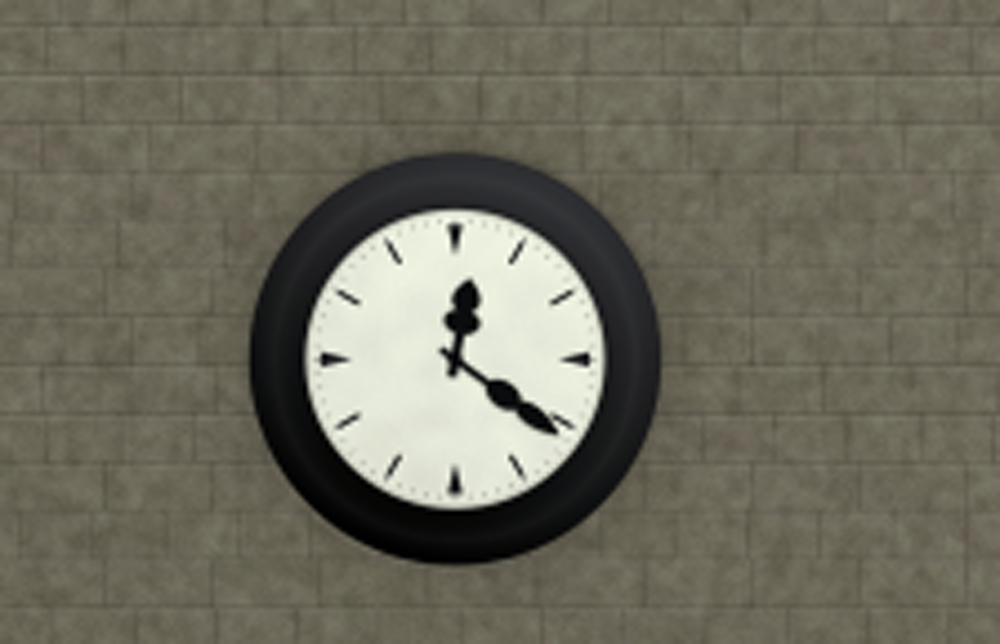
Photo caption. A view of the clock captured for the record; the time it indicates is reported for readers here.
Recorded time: 12:21
